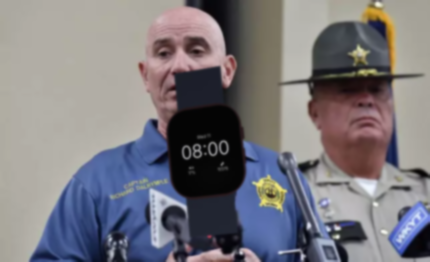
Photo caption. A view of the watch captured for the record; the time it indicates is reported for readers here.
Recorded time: 8:00
